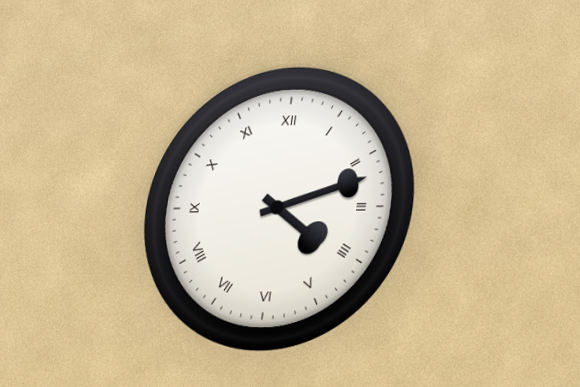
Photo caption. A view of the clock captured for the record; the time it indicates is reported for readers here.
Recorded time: 4:12
